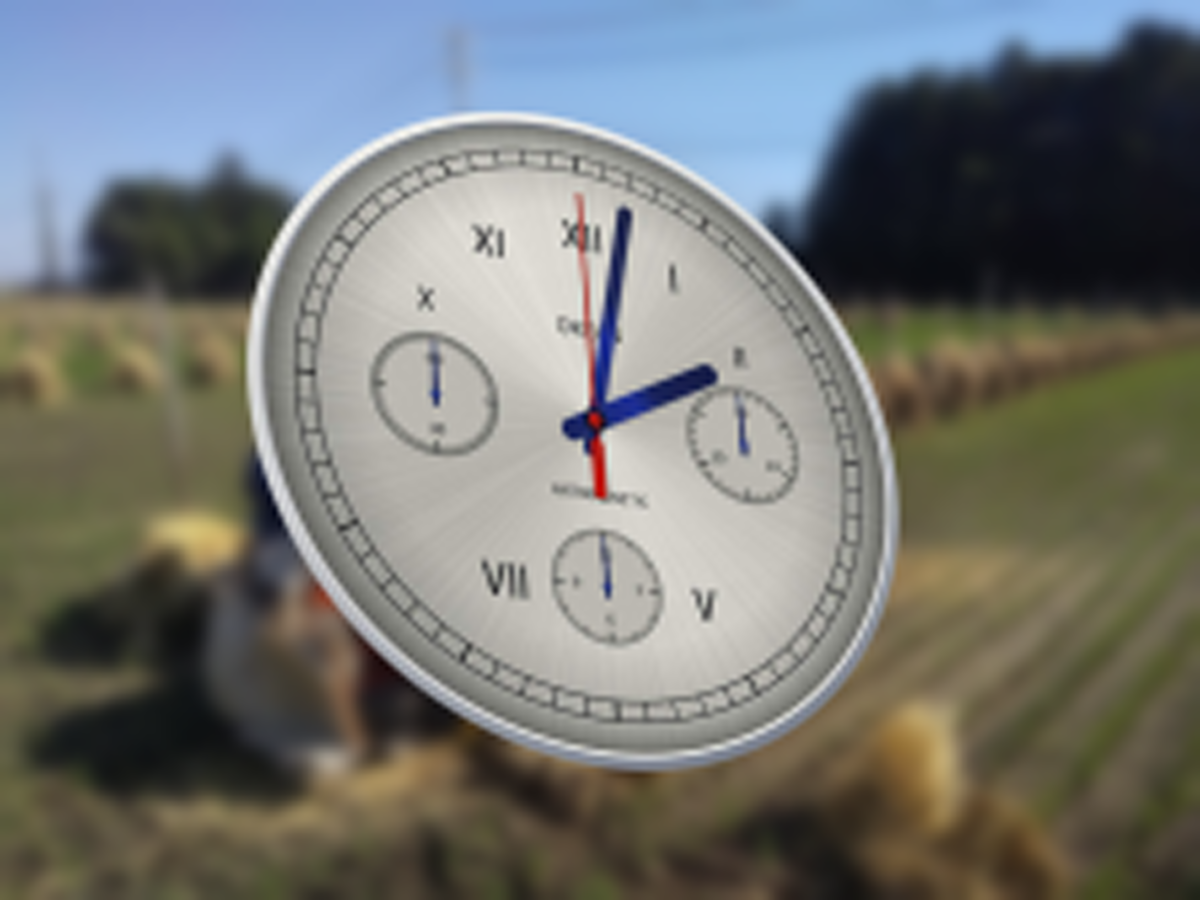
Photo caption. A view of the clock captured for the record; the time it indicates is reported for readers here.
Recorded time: 2:02
